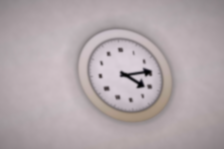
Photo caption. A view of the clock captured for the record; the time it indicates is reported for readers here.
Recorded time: 4:14
